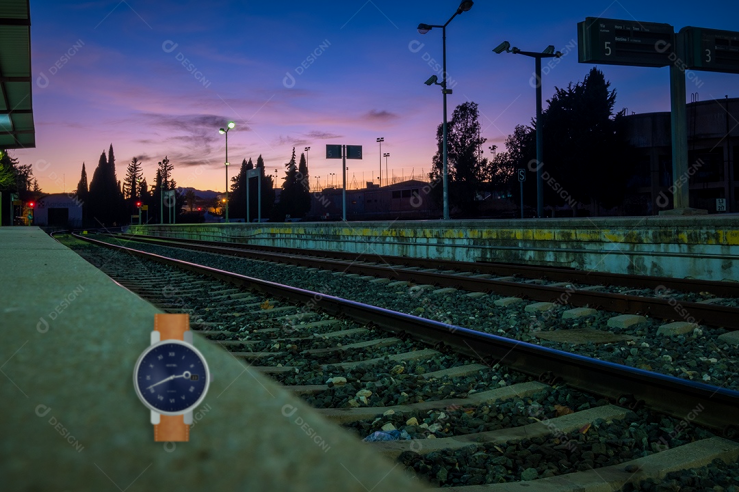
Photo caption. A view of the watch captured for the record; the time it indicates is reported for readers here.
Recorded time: 2:41
